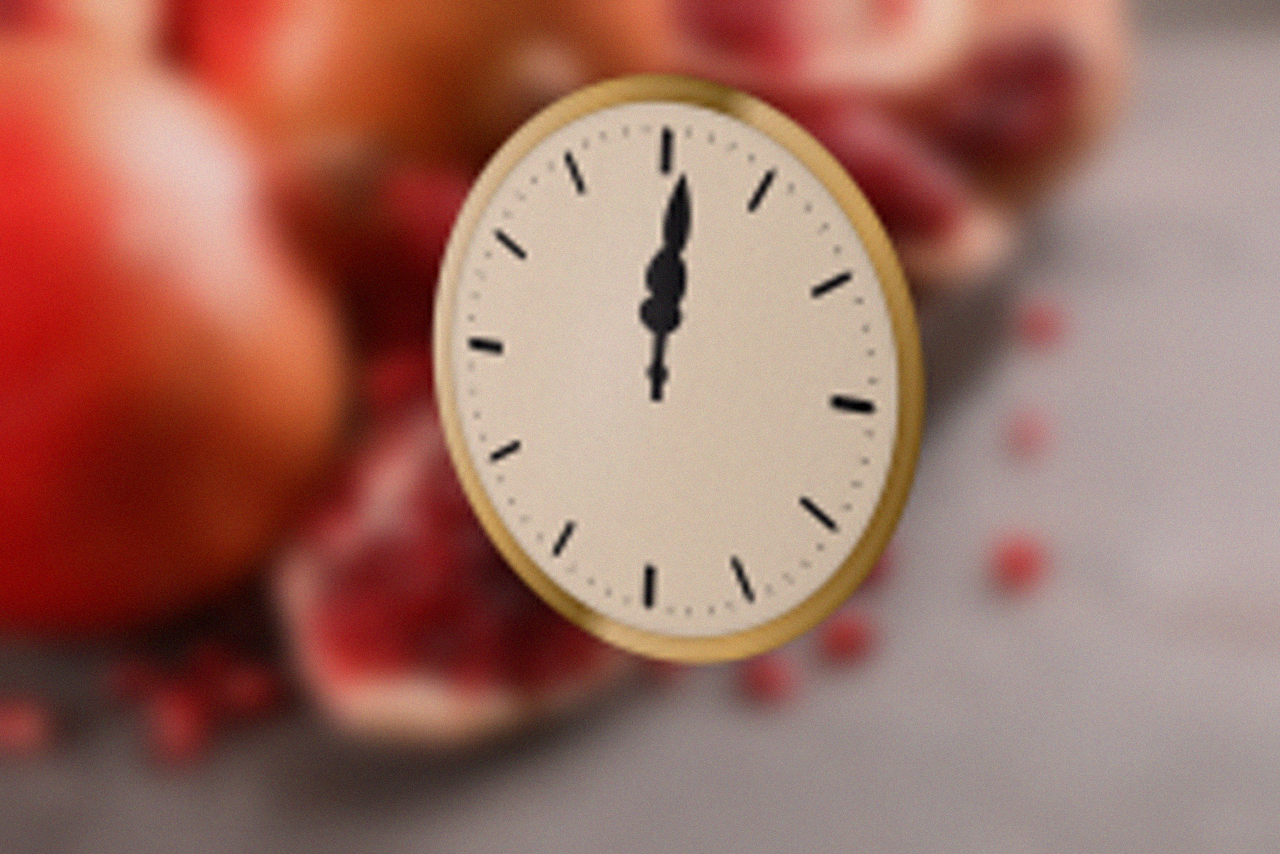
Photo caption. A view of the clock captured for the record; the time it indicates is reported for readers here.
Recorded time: 12:01
